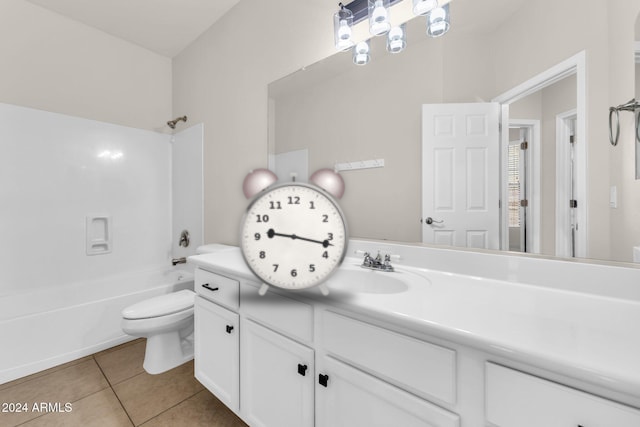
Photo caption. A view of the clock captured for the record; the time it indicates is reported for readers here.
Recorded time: 9:17
